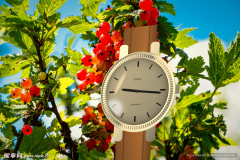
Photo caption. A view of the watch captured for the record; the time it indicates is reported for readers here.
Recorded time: 9:16
